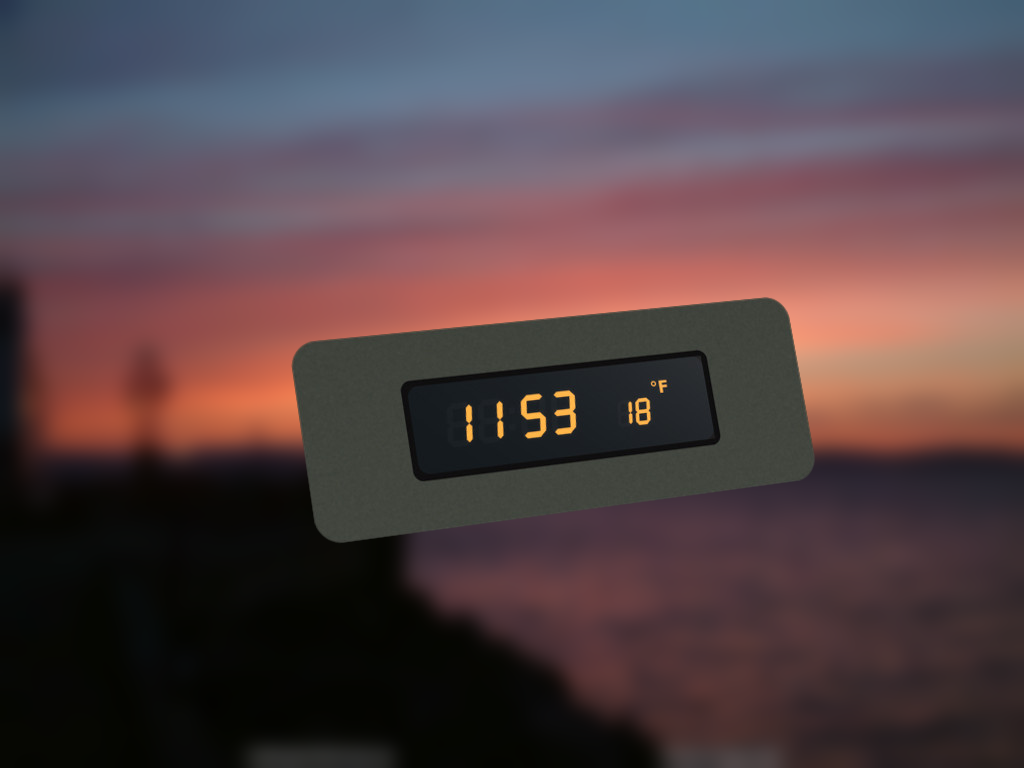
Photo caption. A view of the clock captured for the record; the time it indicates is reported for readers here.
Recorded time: 11:53
